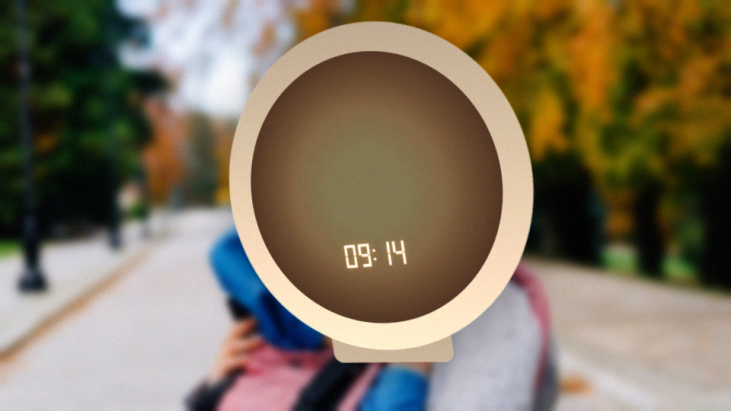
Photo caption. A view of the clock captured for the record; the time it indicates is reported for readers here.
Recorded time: 9:14
